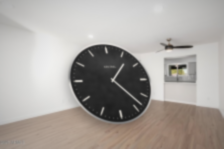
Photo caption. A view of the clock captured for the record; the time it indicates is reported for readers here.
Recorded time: 1:23
